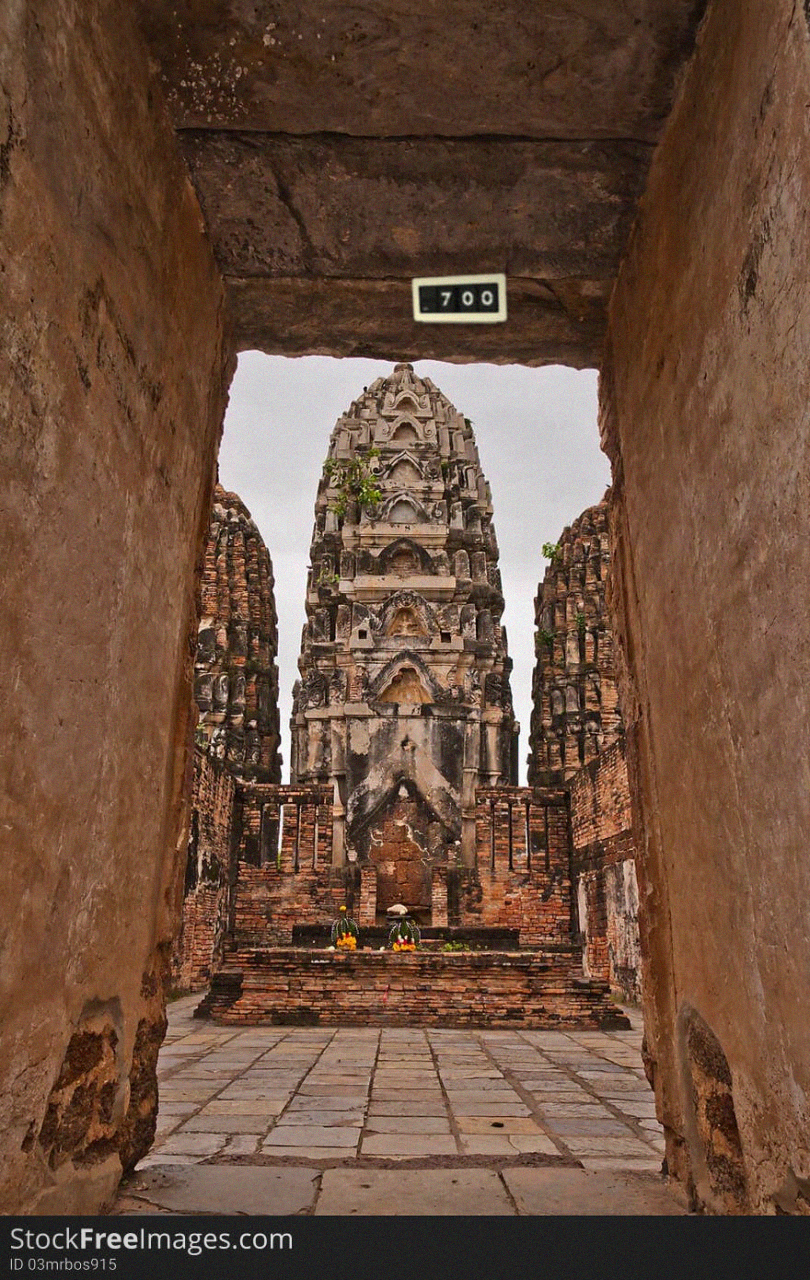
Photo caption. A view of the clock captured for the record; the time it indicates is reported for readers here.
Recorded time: 7:00
